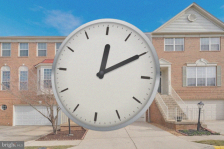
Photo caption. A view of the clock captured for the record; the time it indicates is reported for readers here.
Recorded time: 12:10
